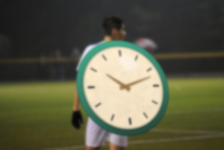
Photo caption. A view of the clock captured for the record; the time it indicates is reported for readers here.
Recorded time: 10:12
